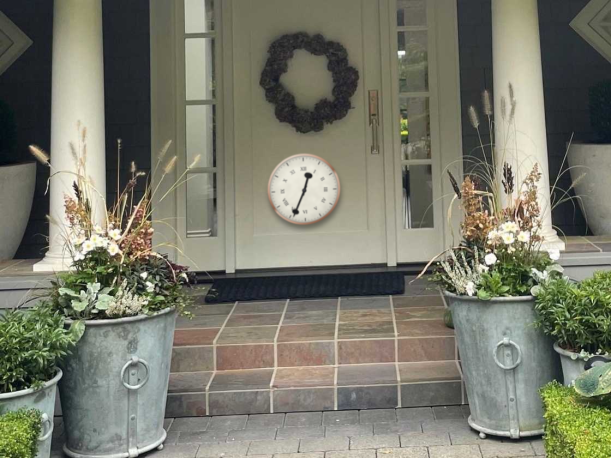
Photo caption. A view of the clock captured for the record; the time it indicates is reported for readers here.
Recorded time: 12:34
